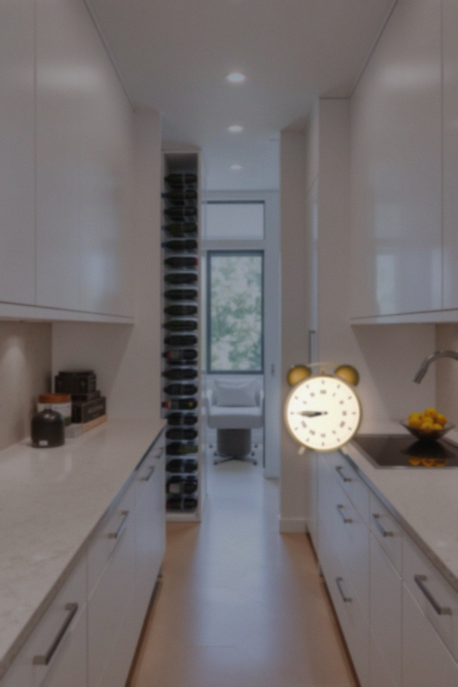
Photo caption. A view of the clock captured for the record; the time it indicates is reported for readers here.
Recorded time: 8:45
